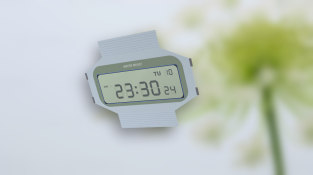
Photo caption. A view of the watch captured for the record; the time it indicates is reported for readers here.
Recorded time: 23:30:24
